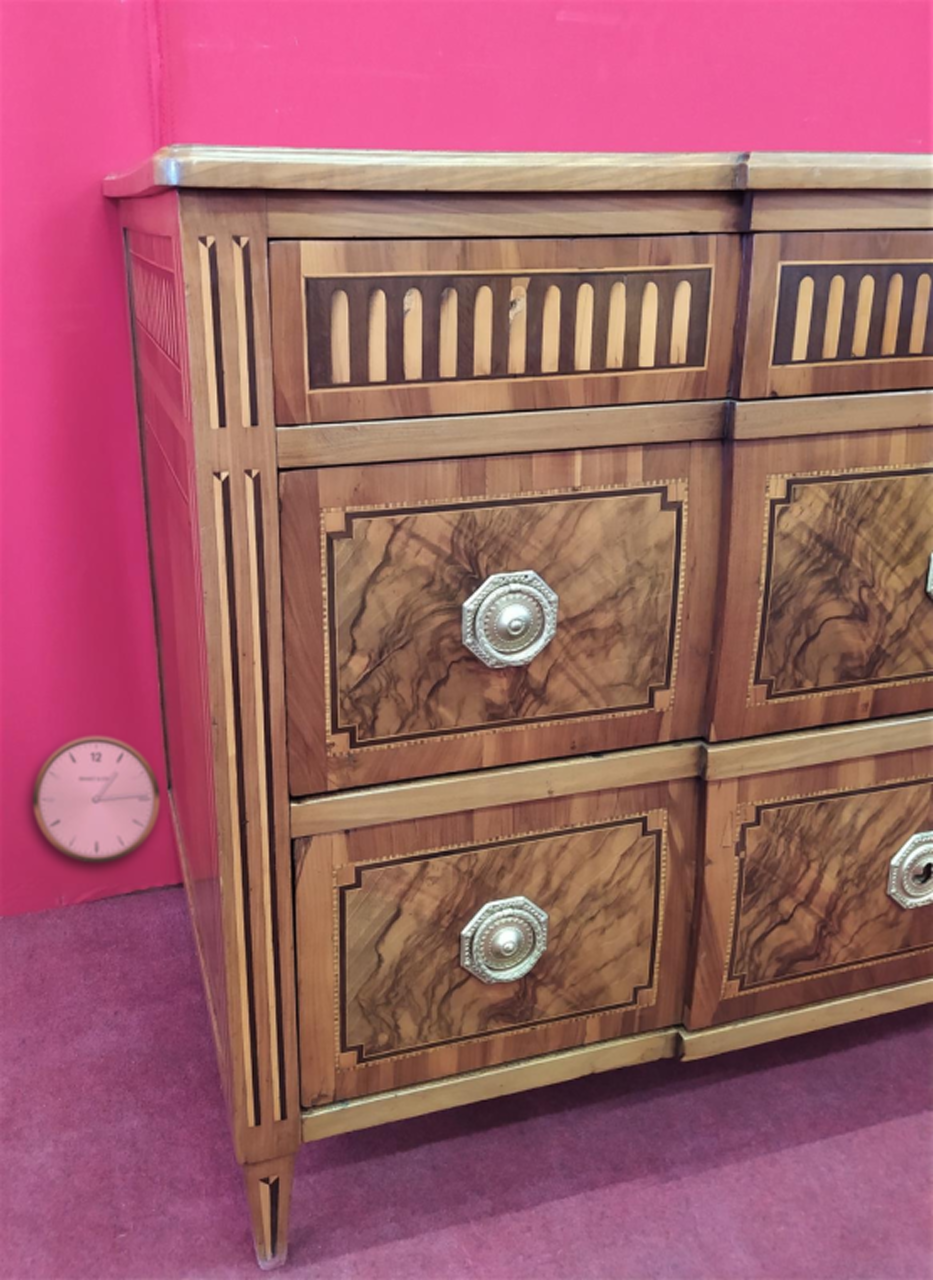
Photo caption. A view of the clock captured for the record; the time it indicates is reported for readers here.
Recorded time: 1:14
